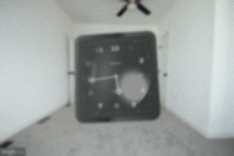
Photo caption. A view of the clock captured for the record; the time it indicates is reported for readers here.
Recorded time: 5:44
